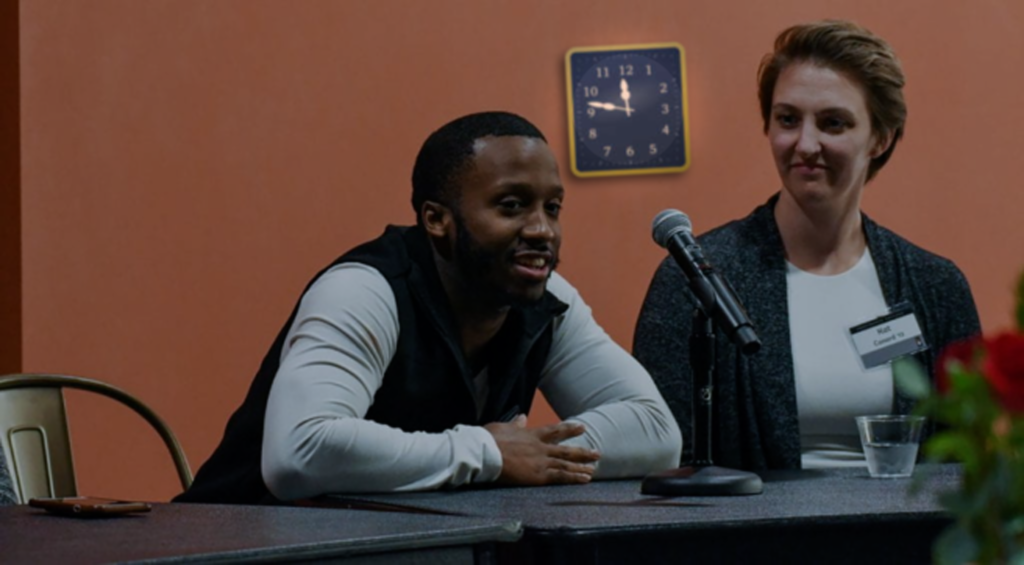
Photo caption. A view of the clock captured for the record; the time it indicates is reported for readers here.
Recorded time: 11:47
